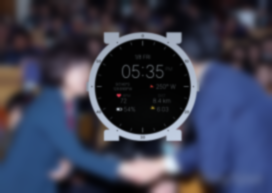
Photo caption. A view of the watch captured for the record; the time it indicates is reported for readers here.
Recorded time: 5:35
